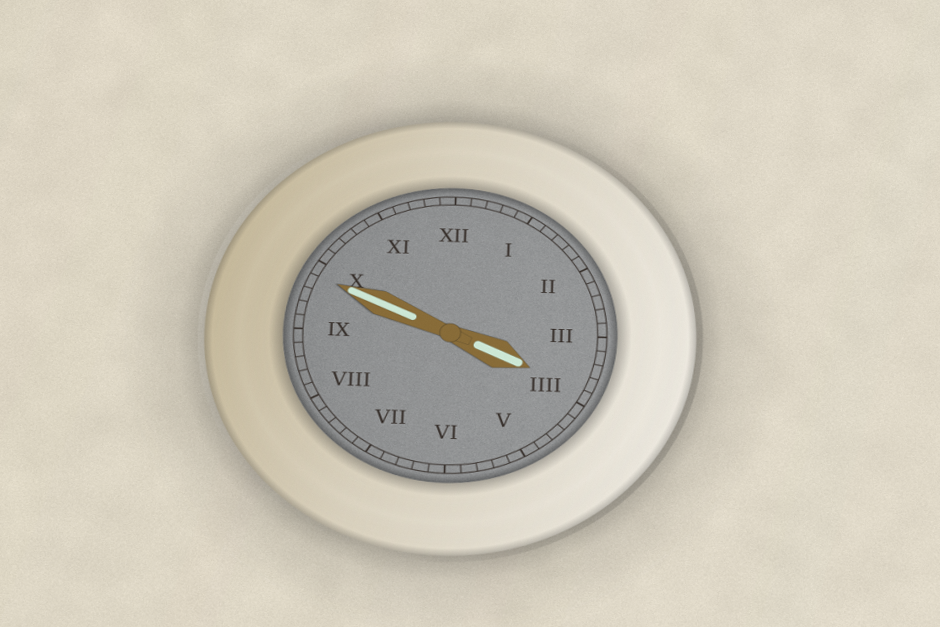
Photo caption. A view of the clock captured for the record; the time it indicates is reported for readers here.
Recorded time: 3:49
